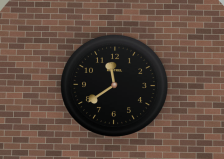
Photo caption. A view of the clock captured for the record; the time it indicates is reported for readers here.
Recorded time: 11:39
